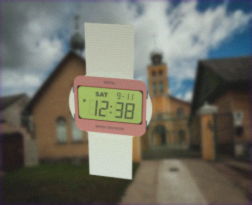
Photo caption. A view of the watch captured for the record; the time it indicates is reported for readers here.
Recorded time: 12:38
